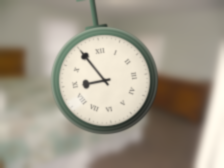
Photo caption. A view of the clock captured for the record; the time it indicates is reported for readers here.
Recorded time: 8:55
